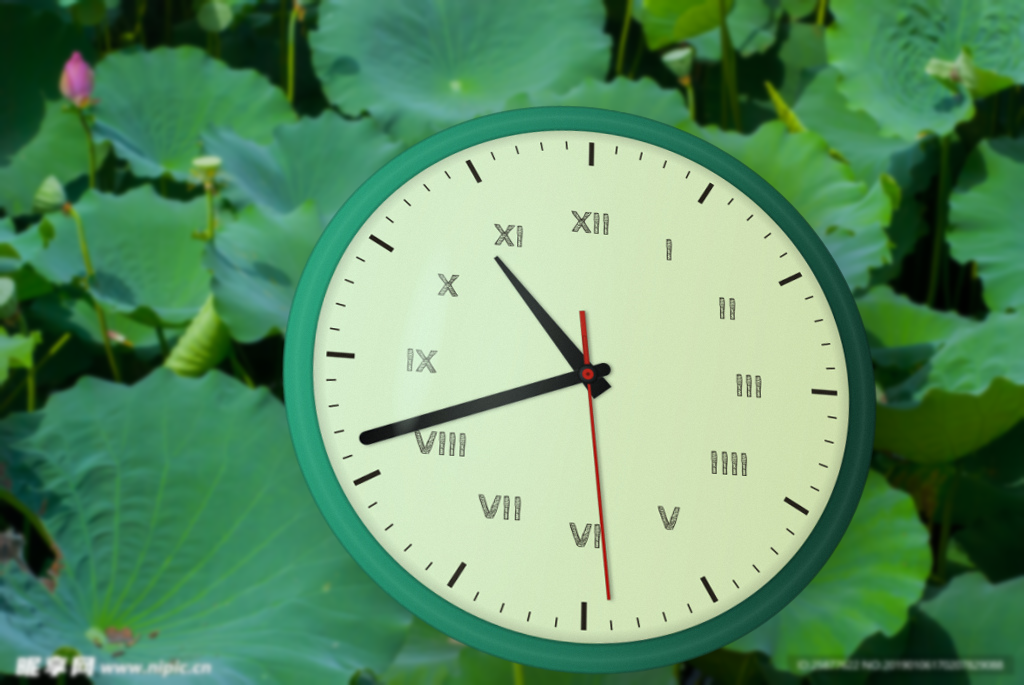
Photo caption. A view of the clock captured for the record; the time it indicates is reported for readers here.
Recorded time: 10:41:29
